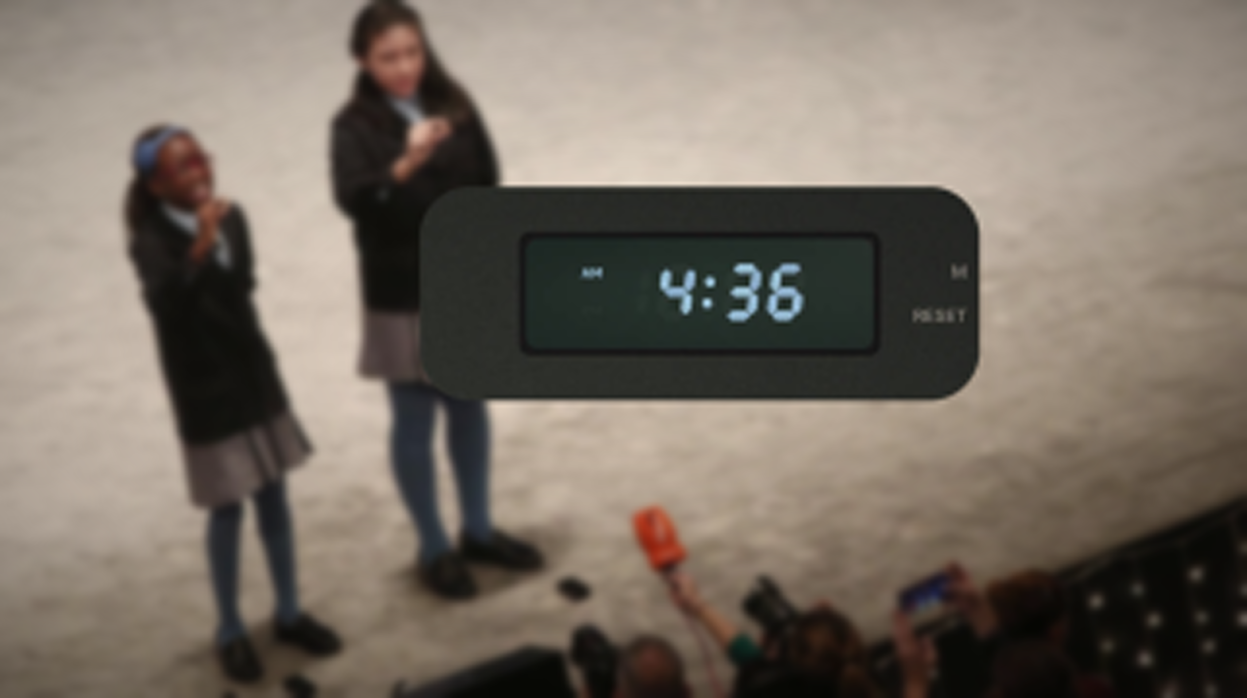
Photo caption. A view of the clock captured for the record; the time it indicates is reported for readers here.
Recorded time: 4:36
